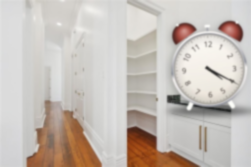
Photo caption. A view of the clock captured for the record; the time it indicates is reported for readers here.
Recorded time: 4:20
